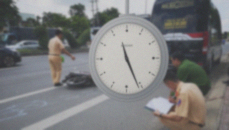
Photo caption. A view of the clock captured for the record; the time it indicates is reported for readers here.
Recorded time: 11:26
